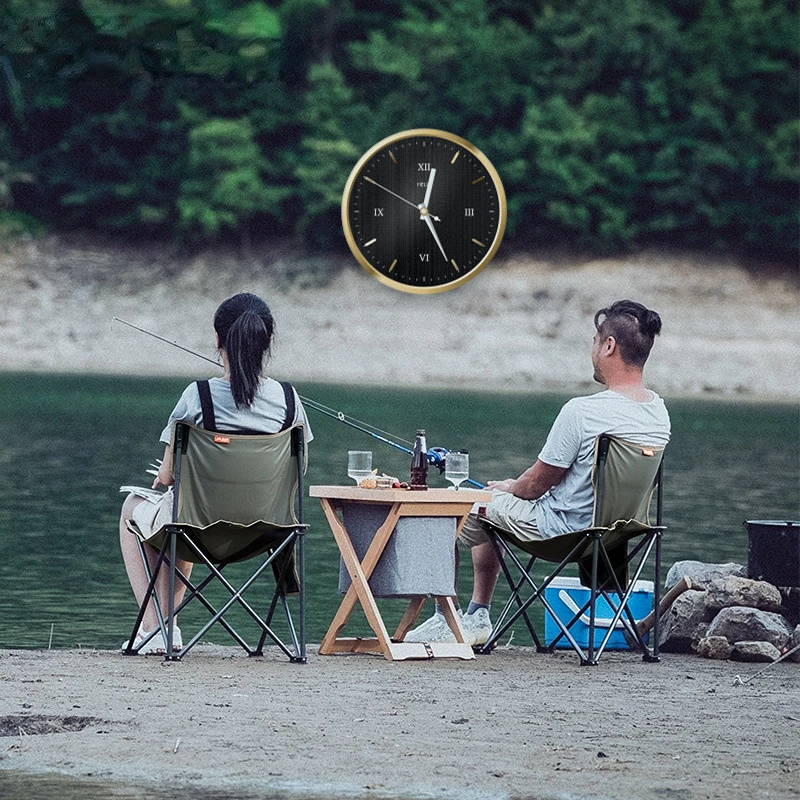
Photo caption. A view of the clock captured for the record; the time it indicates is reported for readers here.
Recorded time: 12:25:50
